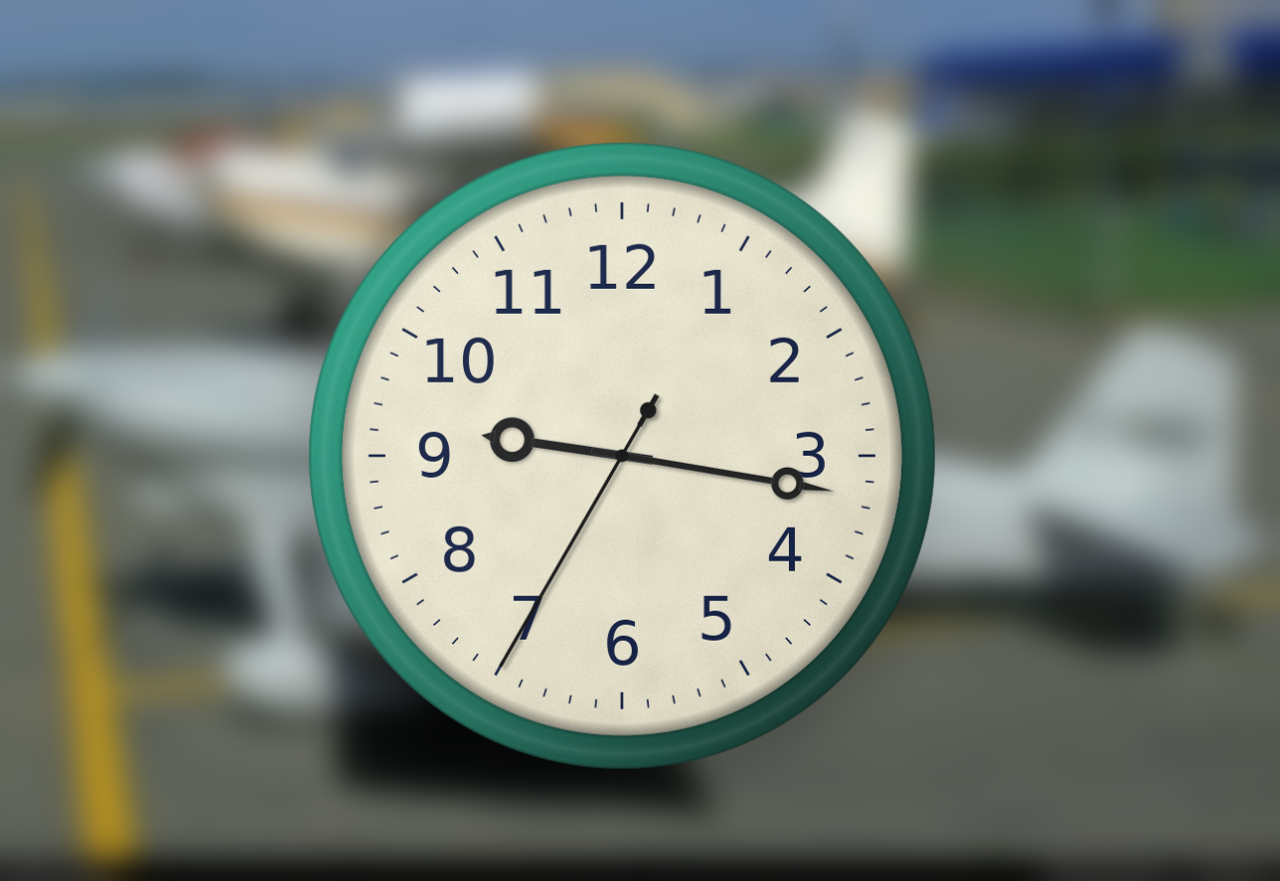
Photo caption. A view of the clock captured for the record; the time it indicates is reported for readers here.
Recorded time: 9:16:35
